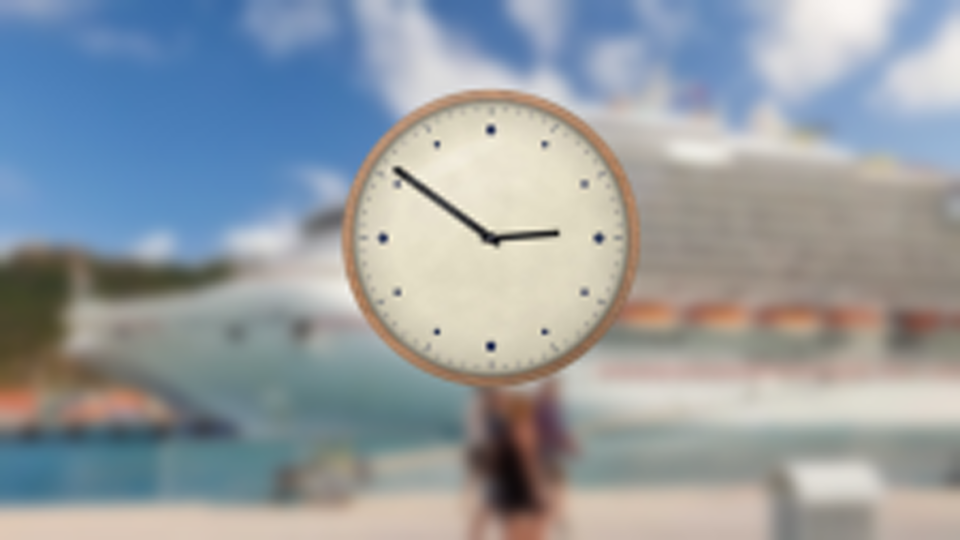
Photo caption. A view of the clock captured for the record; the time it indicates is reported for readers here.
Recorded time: 2:51
